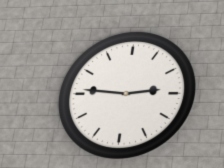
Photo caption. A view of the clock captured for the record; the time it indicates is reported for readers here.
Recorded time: 2:46
